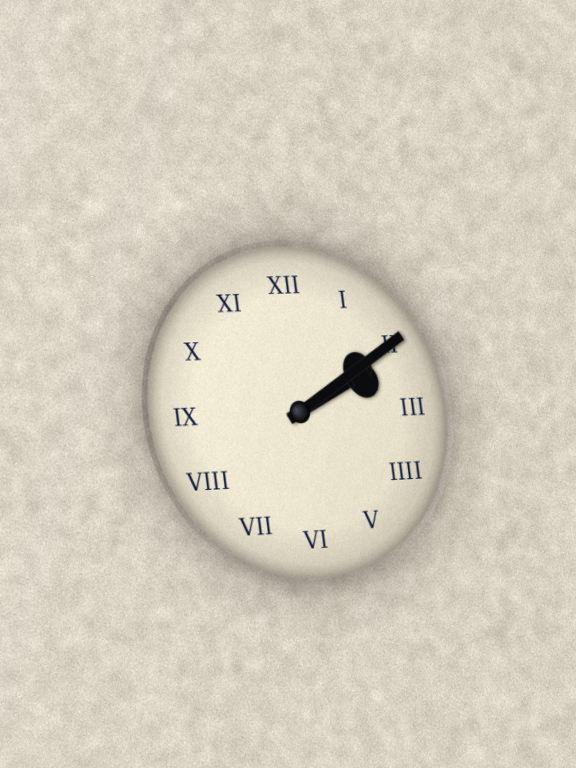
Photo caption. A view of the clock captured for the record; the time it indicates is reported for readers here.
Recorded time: 2:10
